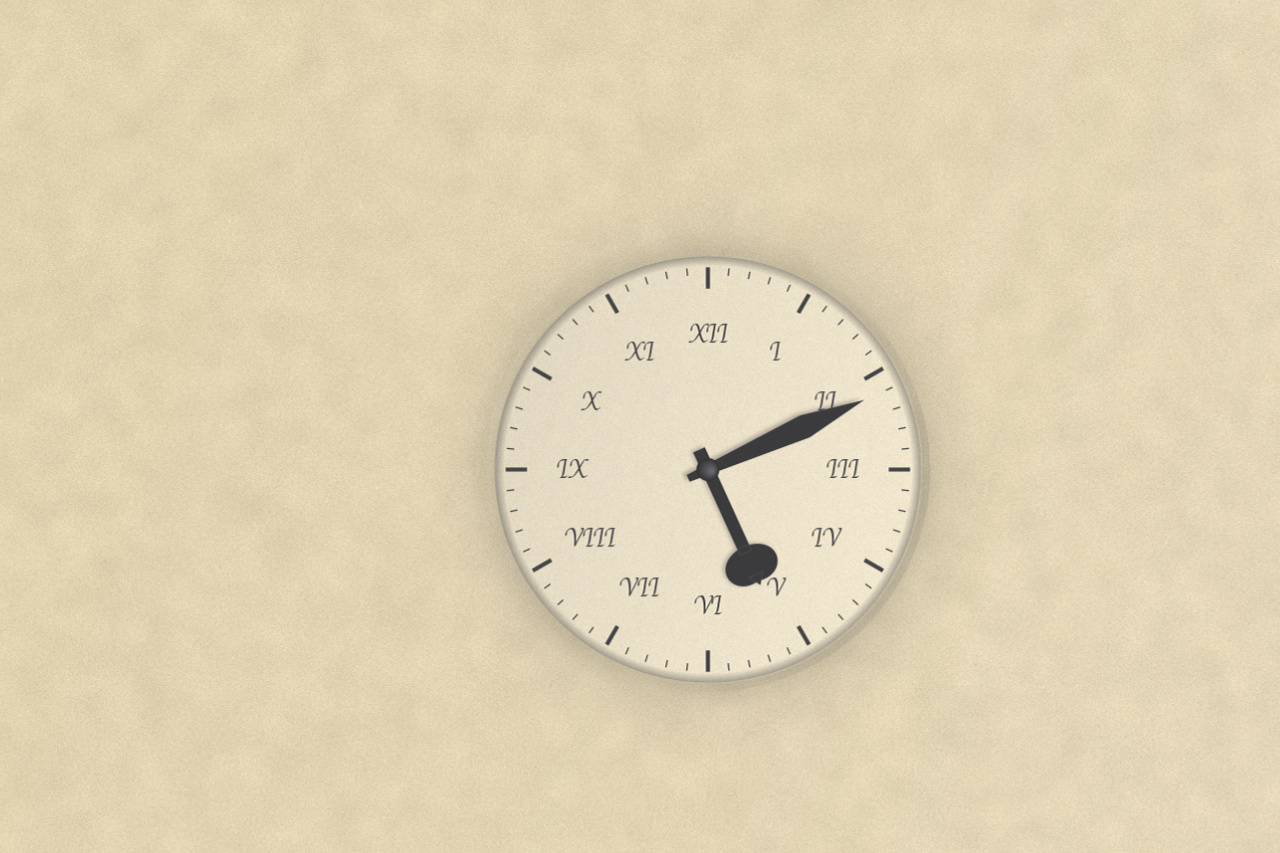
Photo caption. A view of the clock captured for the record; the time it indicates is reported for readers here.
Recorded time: 5:11
